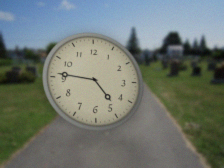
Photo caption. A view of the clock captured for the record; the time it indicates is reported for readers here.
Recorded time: 4:46
